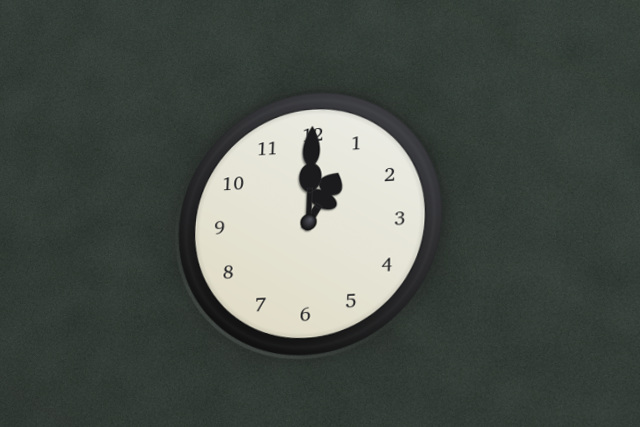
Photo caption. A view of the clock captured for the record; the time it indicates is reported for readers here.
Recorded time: 1:00
